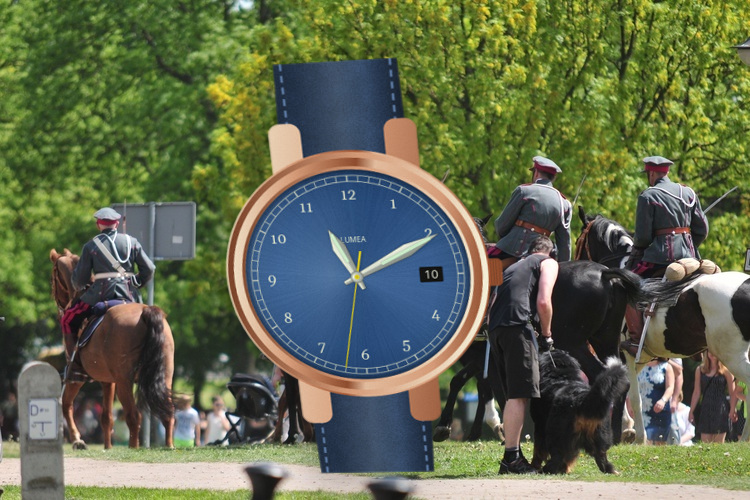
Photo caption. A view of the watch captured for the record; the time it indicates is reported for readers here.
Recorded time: 11:10:32
